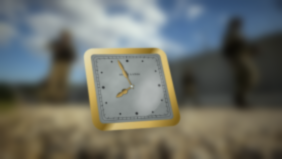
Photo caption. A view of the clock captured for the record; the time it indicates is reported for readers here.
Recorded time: 7:57
